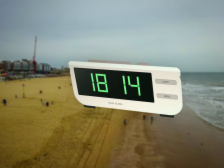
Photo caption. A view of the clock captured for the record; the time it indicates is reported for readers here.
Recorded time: 18:14
